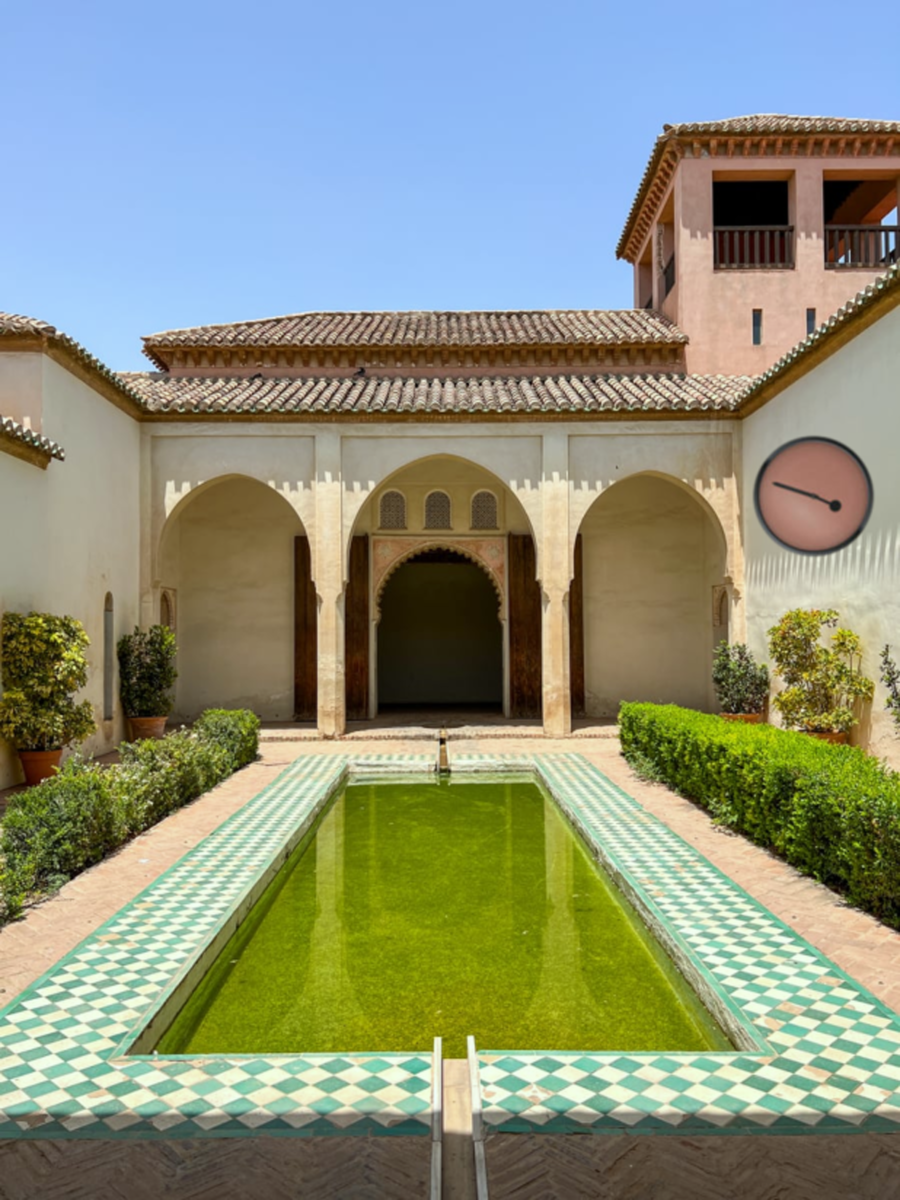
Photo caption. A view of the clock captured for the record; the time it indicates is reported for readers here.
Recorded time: 3:48
